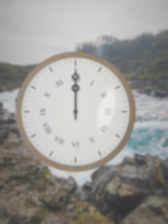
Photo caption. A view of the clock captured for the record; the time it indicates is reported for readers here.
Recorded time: 12:00
